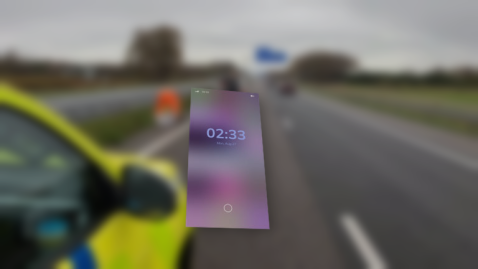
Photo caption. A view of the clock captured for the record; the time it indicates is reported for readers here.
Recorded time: 2:33
